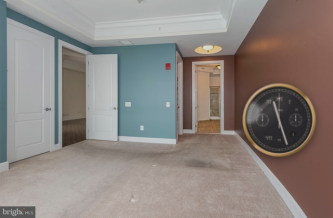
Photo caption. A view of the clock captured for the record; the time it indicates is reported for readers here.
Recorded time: 11:27
